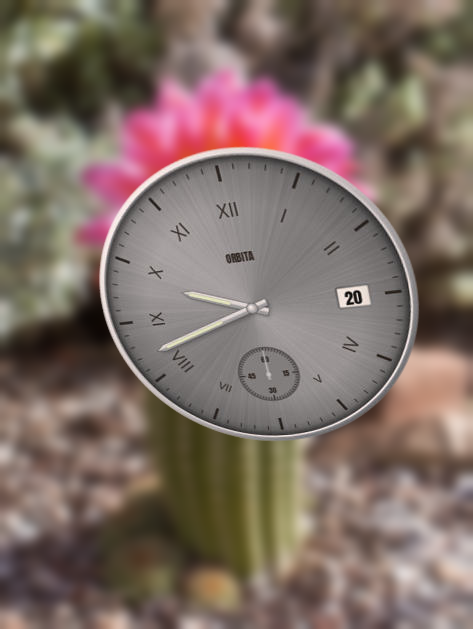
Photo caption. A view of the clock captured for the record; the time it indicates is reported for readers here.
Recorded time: 9:42
